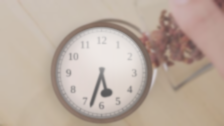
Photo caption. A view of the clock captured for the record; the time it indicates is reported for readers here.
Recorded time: 5:33
